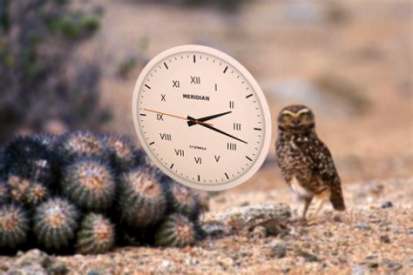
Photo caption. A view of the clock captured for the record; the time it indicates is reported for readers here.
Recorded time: 2:17:46
